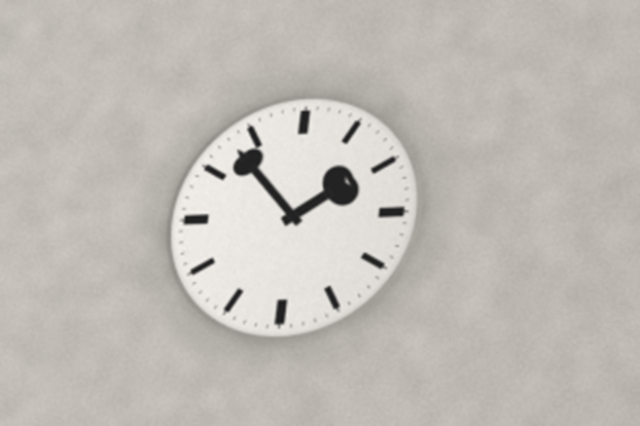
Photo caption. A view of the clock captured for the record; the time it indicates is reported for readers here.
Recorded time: 1:53
